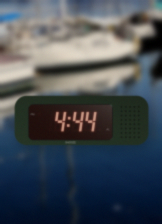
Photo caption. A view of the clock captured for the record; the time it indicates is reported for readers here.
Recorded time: 4:44
